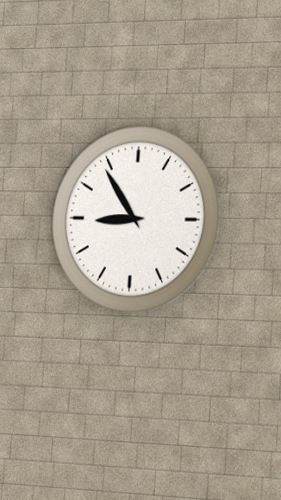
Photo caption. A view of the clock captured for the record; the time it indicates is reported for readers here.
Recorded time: 8:54
